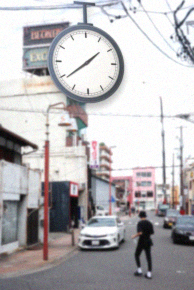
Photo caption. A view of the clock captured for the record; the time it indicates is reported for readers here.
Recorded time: 1:39
